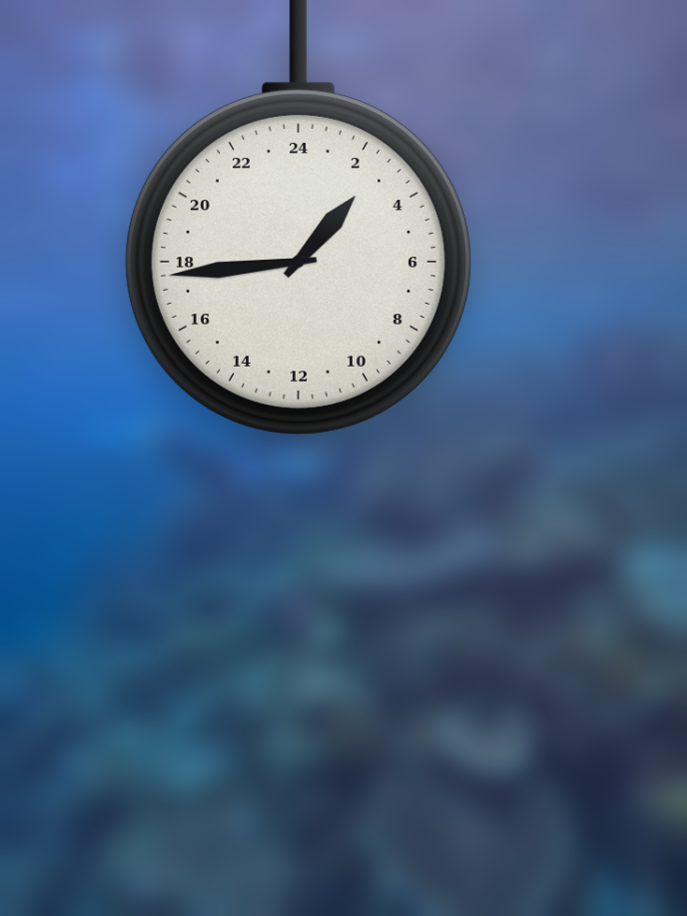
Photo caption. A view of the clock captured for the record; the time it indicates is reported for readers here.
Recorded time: 2:44
